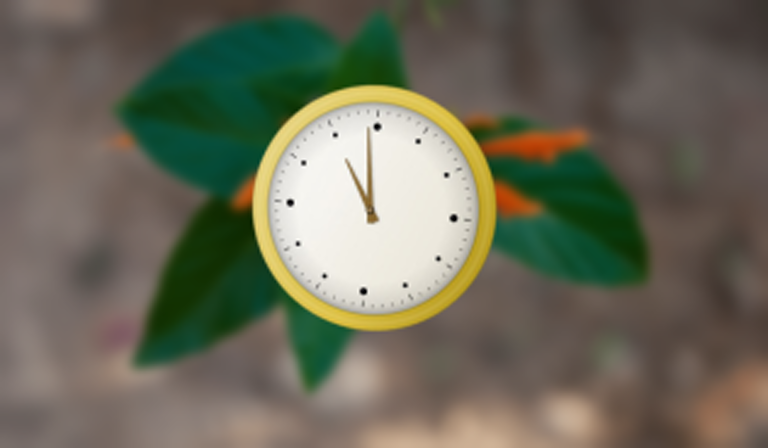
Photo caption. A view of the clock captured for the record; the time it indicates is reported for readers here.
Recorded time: 10:59
